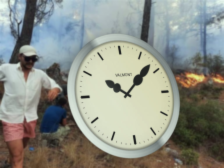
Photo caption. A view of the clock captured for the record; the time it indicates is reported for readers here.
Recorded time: 10:08
